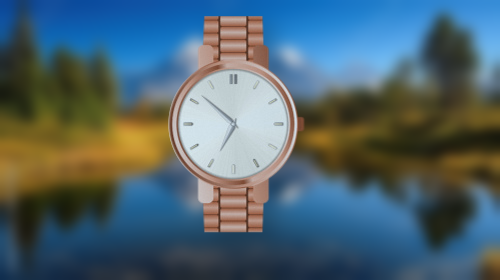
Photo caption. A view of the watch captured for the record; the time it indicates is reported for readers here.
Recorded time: 6:52
